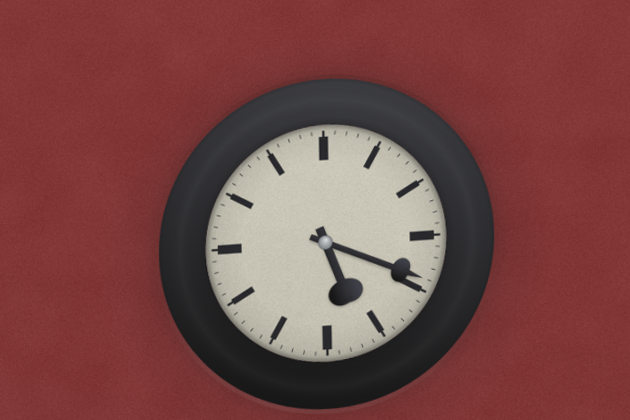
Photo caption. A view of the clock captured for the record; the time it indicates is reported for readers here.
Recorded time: 5:19
